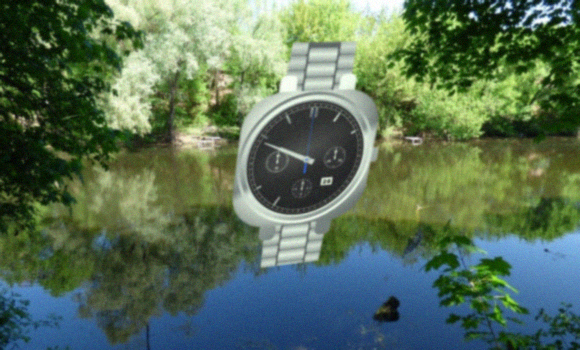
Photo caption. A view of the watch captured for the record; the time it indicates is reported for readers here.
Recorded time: 9:49
